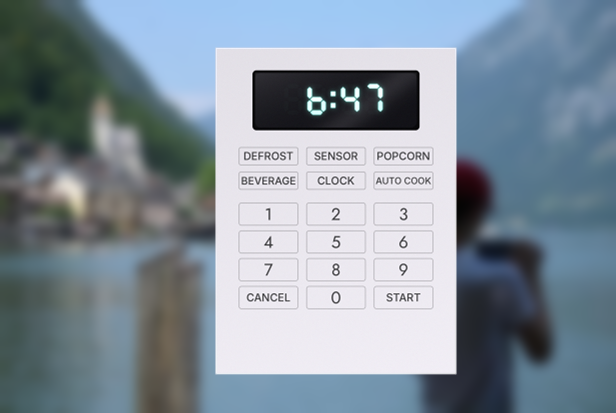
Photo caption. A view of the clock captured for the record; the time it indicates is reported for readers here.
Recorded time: 6:47
